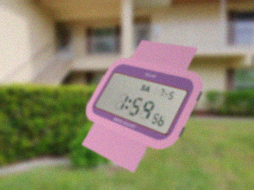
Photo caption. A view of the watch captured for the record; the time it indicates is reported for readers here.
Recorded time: 1:59
